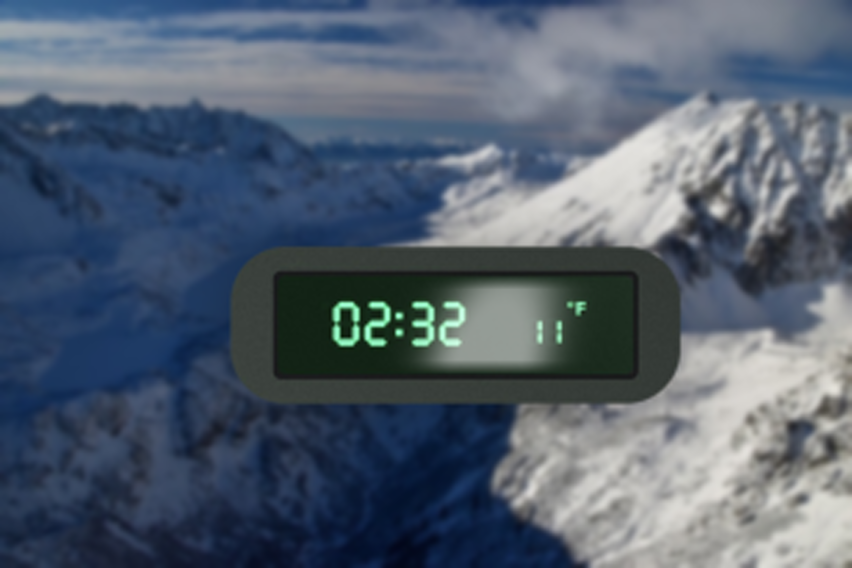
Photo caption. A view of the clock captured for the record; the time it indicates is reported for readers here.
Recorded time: 2:32
